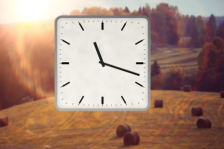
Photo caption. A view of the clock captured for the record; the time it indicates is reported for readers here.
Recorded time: 11:18
